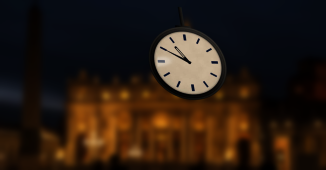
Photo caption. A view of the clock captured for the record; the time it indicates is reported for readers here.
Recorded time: 10:50
